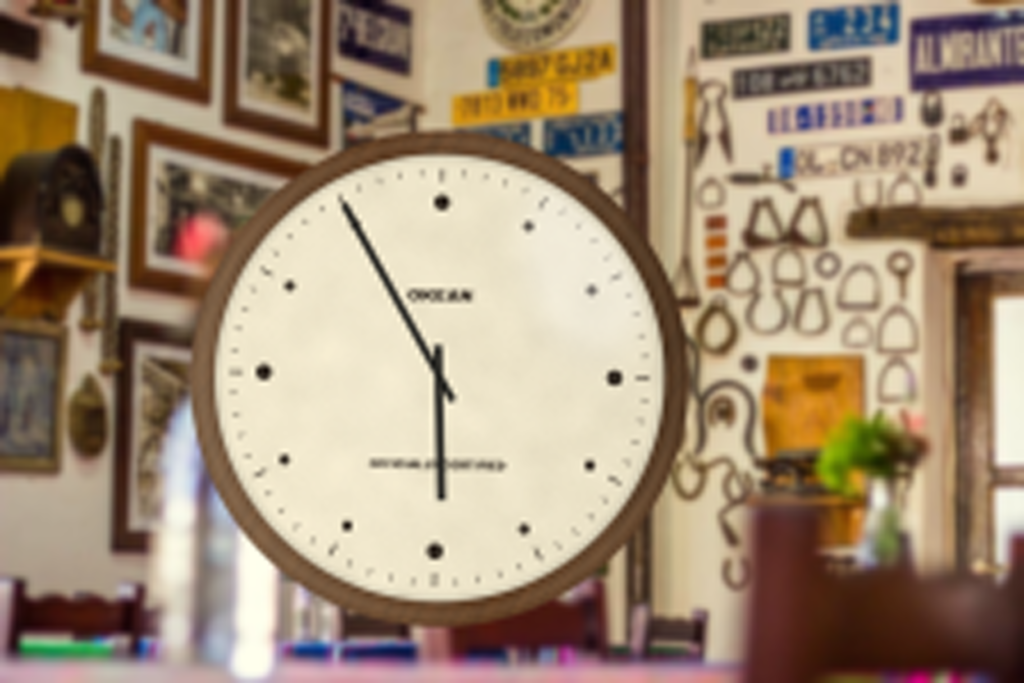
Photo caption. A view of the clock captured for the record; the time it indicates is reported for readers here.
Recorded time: 5:55
